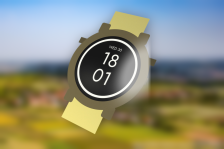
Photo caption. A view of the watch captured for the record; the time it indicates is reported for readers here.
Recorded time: 18:01
